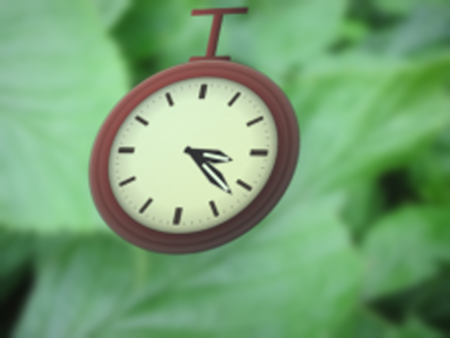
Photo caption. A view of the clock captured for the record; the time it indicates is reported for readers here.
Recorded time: 3:22
